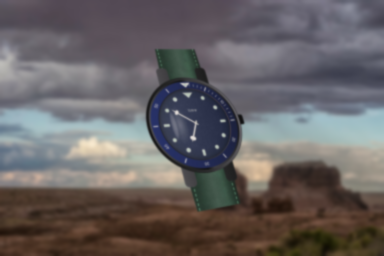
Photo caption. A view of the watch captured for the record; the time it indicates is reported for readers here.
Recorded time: 6:51
